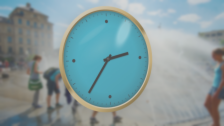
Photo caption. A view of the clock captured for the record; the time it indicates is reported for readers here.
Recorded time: 2:36
